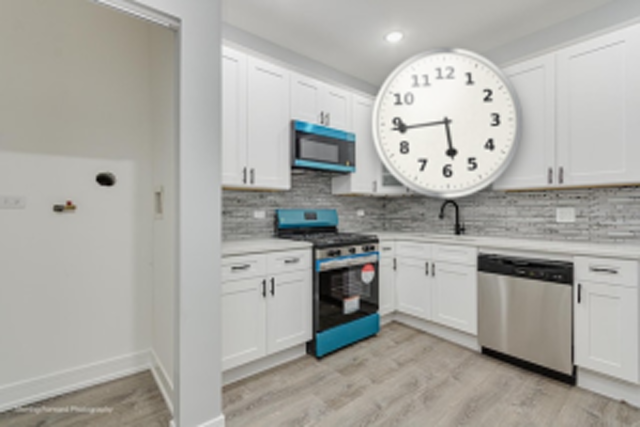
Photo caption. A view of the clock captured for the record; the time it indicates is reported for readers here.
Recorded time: 5:44
